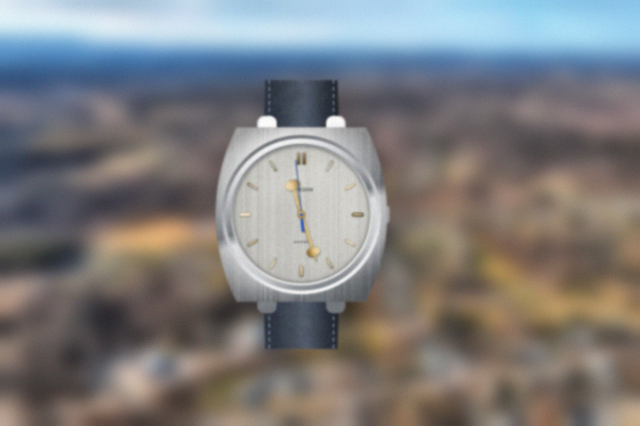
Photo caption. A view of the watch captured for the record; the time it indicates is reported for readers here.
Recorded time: 11:26:59
